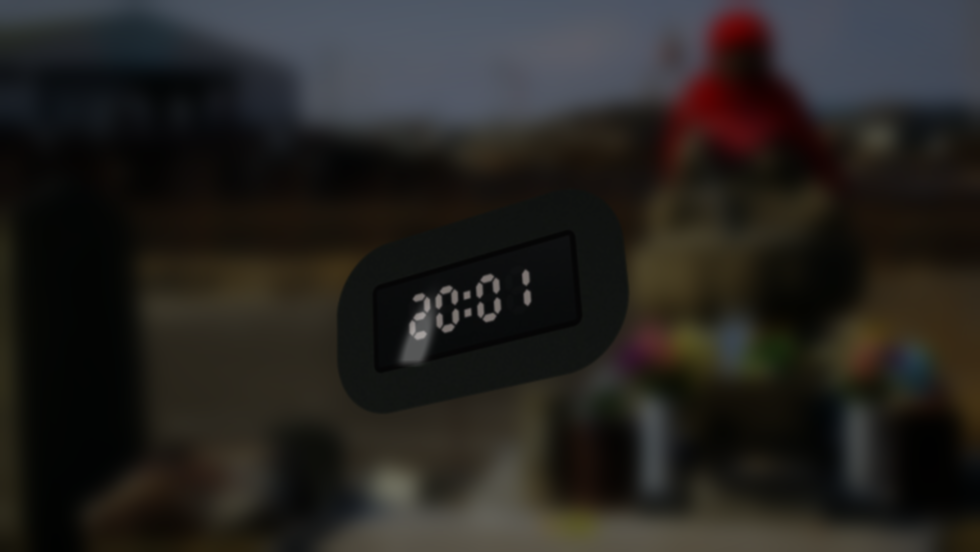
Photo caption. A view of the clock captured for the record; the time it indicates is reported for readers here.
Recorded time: 20:01
